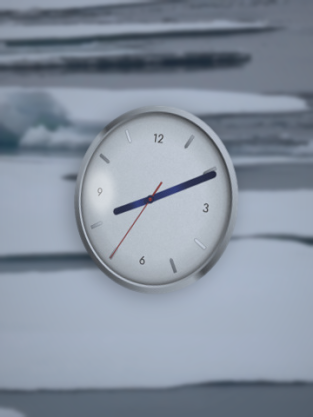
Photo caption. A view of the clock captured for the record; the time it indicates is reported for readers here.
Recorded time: 8:10:35
